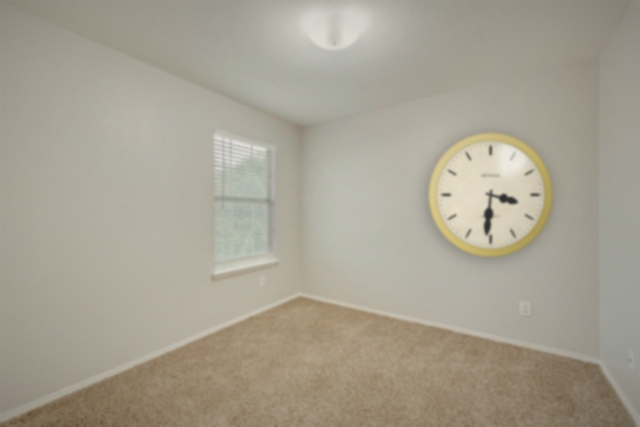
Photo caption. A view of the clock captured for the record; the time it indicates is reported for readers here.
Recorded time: 3:31
